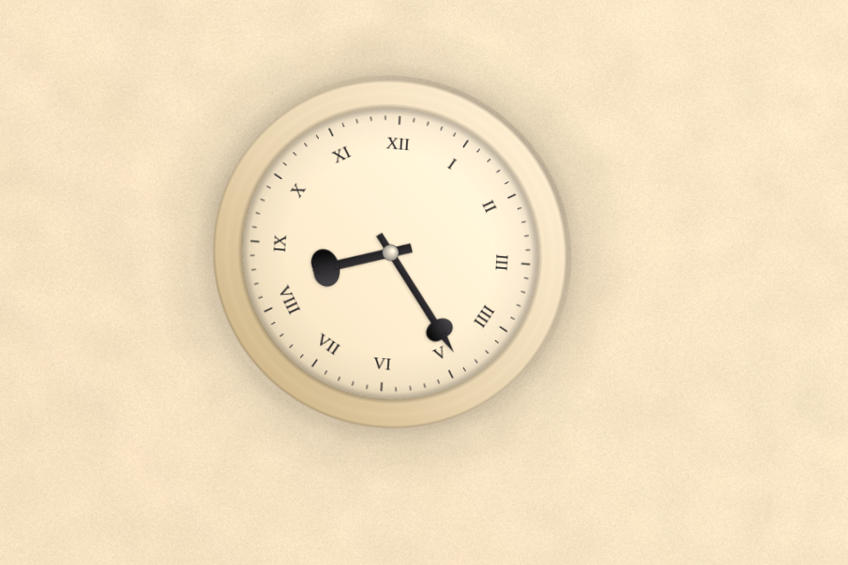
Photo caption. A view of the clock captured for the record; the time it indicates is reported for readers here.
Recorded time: 8:24
